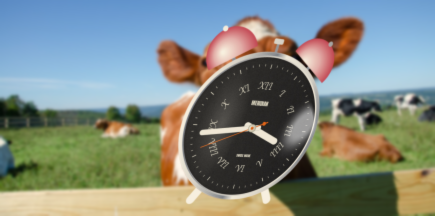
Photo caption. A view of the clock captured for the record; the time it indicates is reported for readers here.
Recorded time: 3:43:41
